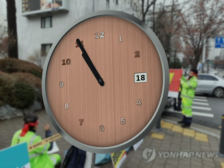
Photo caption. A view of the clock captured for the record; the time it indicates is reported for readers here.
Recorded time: 10:55
